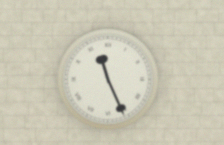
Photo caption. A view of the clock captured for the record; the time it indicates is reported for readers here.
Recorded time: 11:26
